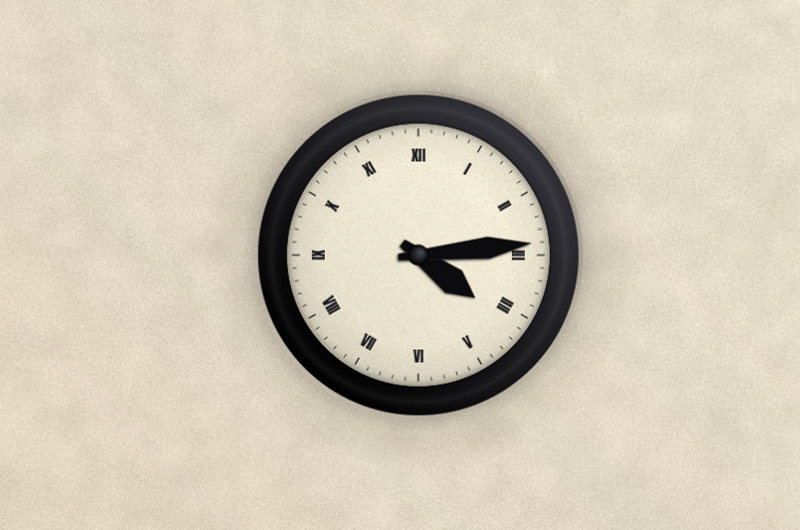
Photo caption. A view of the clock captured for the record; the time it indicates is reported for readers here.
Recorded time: 4:14
